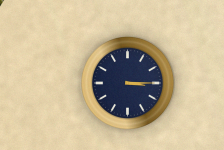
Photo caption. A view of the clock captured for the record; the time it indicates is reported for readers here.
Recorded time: 3:15
